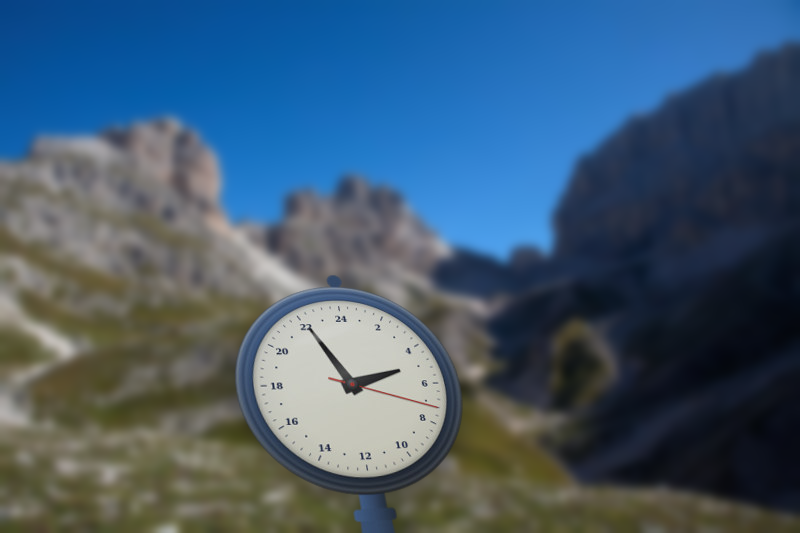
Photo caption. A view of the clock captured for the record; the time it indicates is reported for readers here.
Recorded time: 4:55:18
